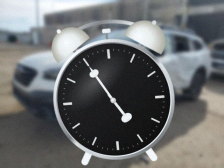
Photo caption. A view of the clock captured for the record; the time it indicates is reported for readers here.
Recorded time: 4:55
